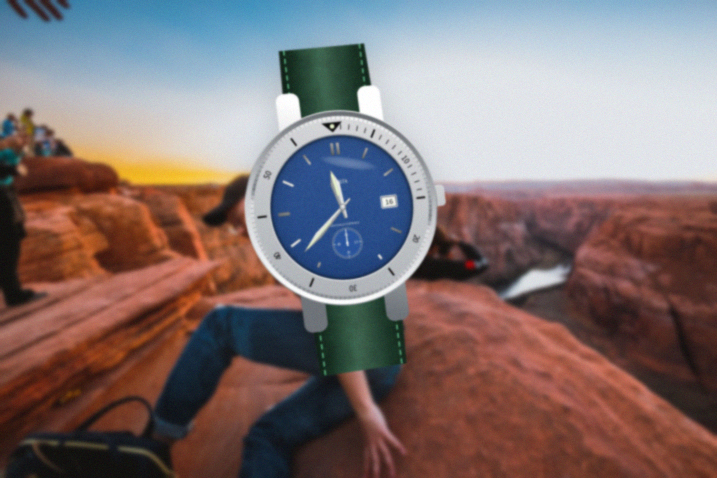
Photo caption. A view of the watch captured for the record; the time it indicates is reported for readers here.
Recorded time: 11:38
